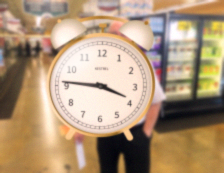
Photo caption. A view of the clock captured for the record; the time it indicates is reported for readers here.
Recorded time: 3:46
